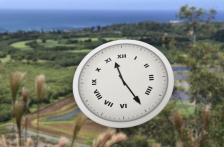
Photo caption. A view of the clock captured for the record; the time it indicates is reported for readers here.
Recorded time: 11:25
